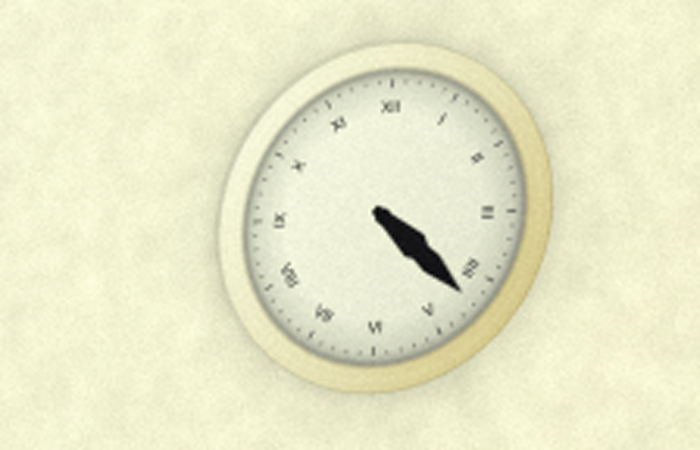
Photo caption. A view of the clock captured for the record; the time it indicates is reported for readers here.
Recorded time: 4:22
